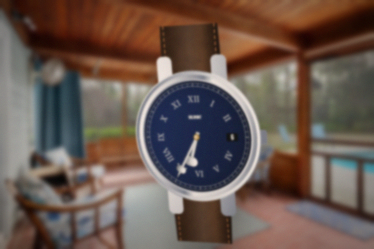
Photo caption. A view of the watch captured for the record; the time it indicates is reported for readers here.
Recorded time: 6:35
